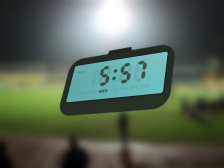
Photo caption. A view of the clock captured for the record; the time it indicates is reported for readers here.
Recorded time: 5:57
